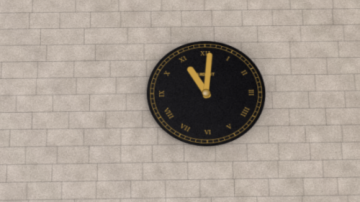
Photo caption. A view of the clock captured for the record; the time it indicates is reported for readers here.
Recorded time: 11:01
